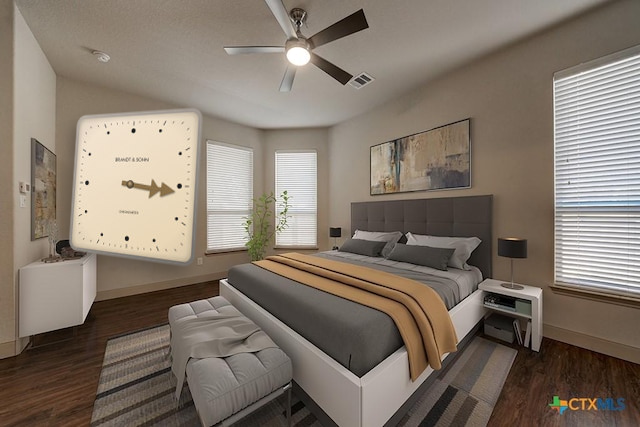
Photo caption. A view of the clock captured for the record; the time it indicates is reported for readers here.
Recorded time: 3:16
